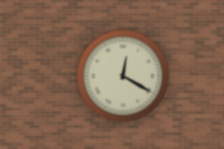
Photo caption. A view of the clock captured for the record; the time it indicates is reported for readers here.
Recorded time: 12:20
